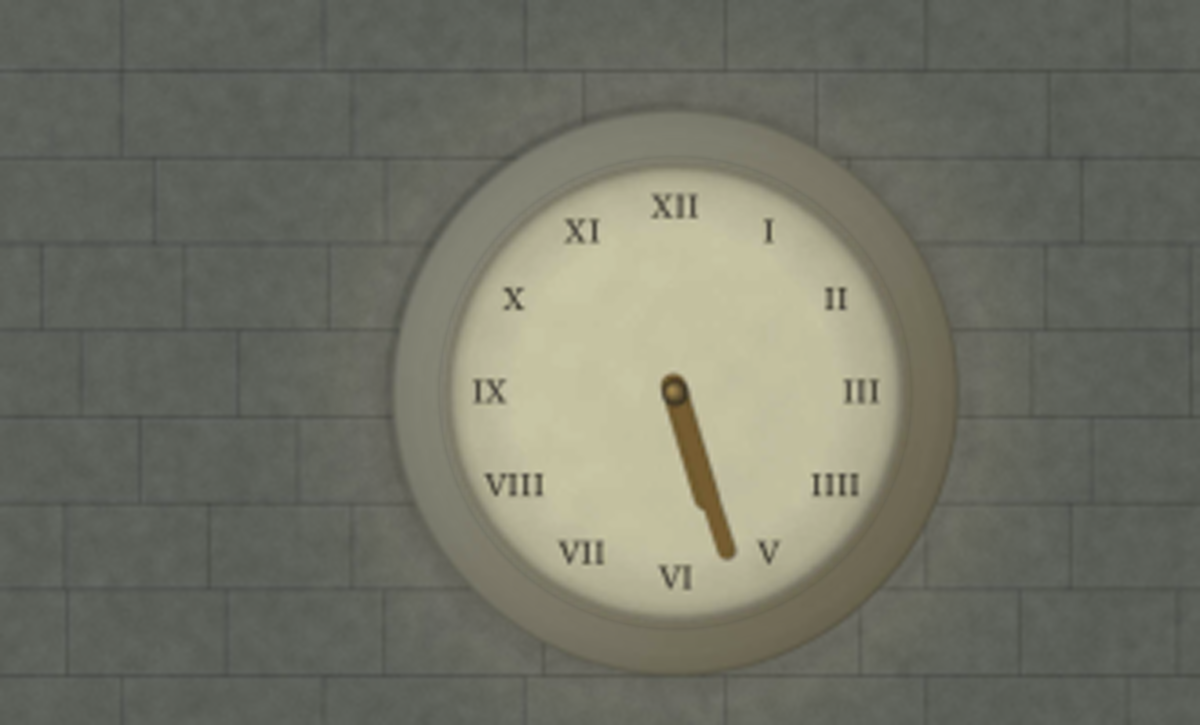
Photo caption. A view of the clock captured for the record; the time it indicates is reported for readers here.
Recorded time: 5:27
